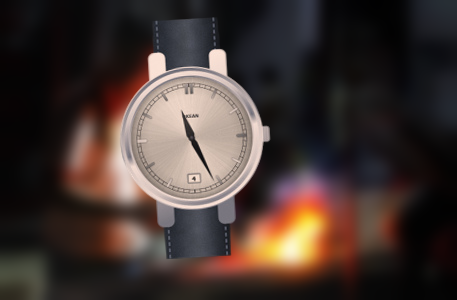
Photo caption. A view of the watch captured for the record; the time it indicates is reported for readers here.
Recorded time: 11:26
